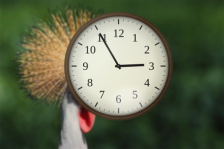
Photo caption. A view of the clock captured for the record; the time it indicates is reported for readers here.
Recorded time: 2:55
